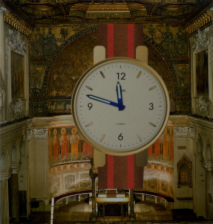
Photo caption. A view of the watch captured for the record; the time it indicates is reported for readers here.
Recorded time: 11:48
